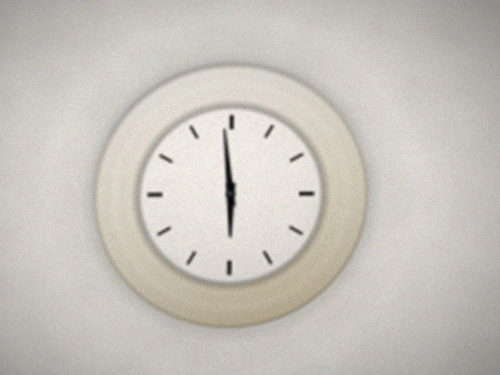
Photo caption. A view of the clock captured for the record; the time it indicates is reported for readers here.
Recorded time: 5:59
